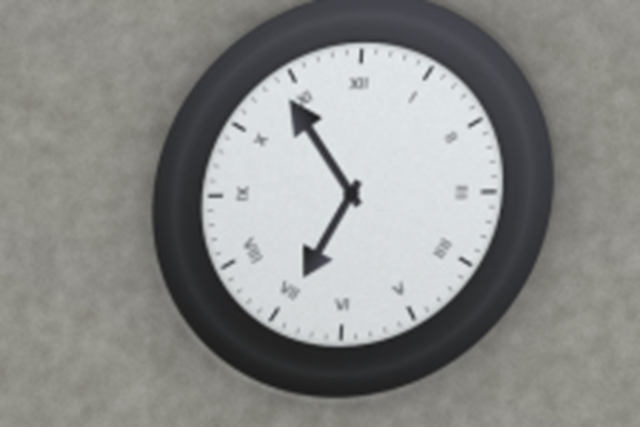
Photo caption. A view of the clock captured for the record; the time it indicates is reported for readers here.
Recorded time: 6:54
